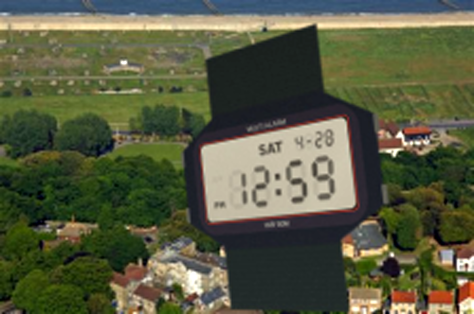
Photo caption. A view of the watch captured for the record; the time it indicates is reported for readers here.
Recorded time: 12:59
